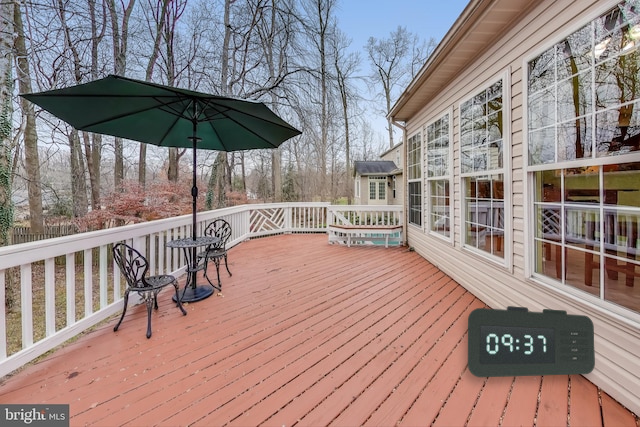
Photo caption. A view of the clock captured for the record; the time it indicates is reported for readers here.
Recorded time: 9:37
